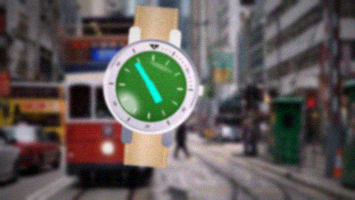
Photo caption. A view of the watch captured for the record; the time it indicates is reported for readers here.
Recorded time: 4:54
